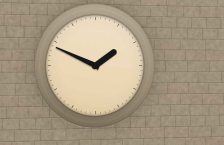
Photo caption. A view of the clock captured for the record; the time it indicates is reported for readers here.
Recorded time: 1:49
